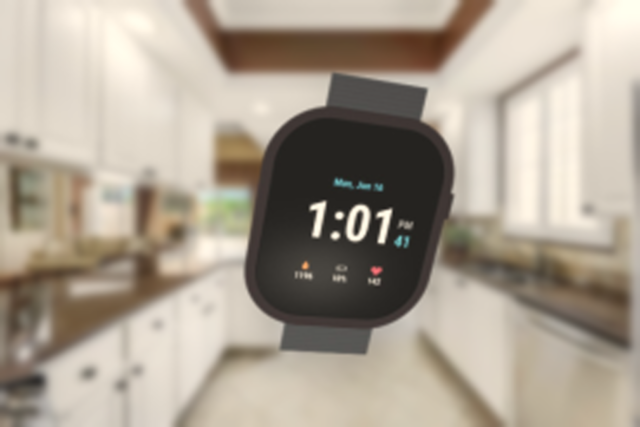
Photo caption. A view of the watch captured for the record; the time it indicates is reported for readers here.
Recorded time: 1:01
